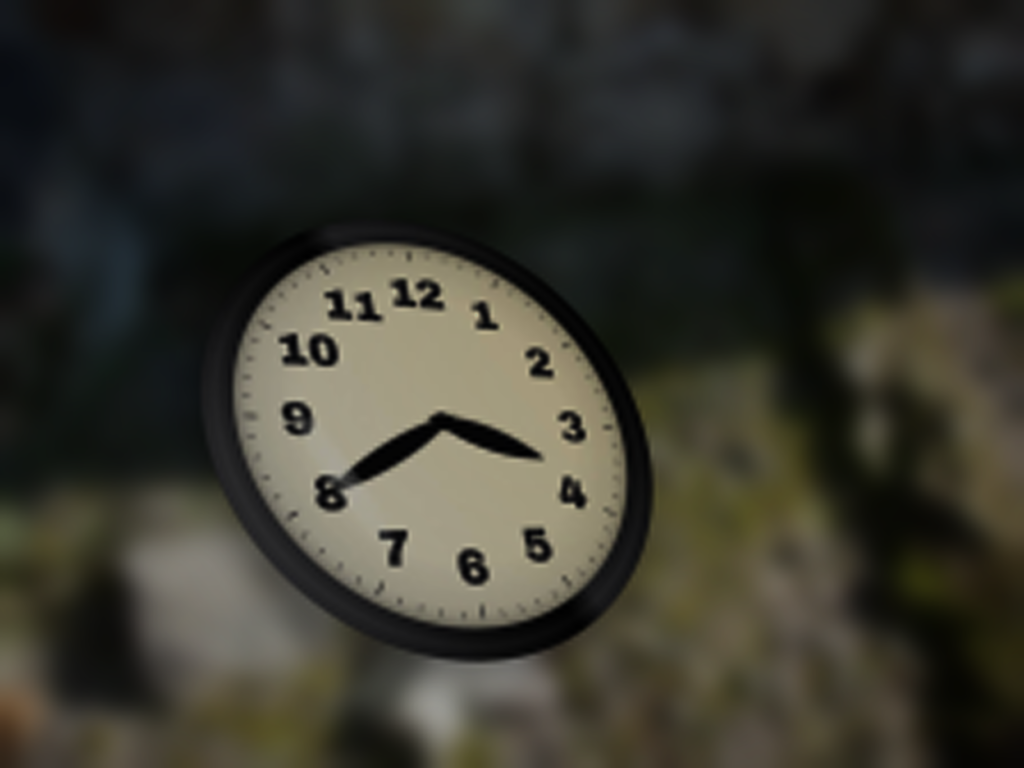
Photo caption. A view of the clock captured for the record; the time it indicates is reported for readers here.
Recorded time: 3:40
